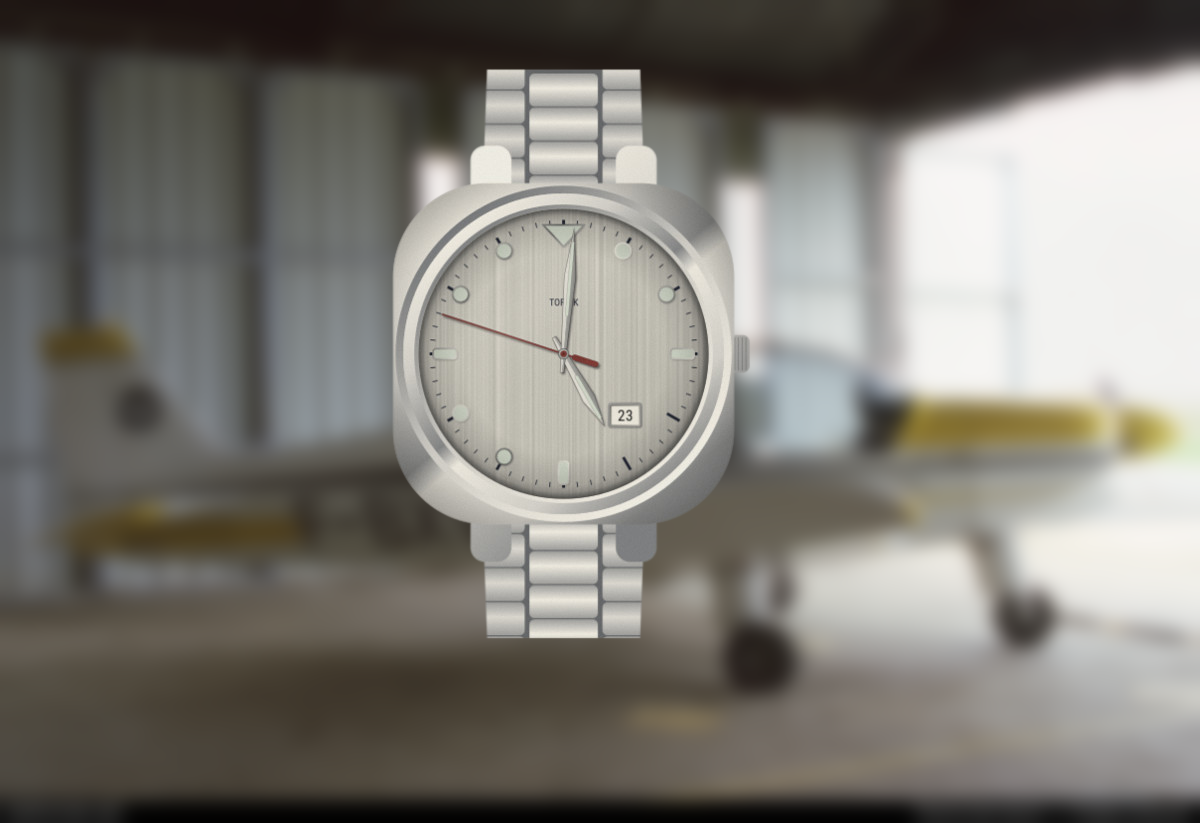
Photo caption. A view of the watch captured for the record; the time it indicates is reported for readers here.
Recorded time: 5:00:48
